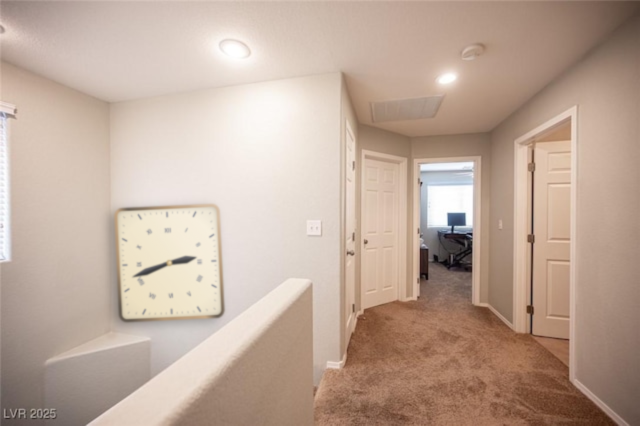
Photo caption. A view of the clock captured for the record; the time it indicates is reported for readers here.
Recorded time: 2:42
